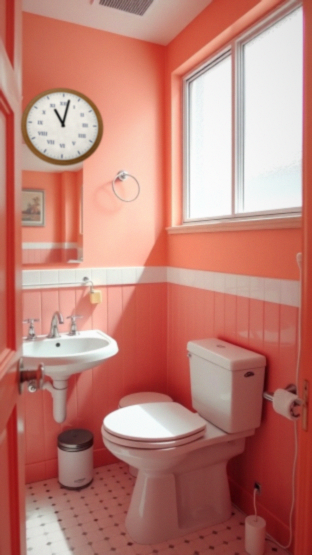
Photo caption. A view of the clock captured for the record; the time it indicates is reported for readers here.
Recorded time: 11:02
